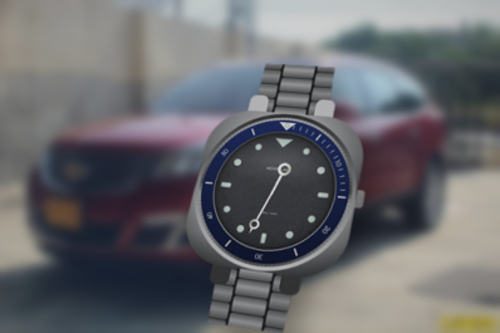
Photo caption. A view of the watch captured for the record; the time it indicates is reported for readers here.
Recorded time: 12:33
